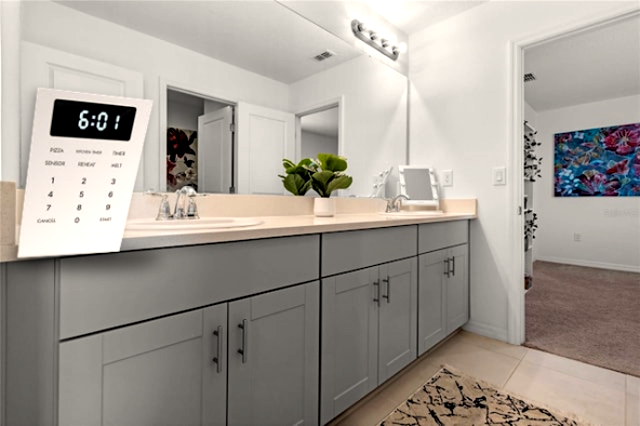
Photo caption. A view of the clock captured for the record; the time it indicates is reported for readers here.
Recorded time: 6:01
